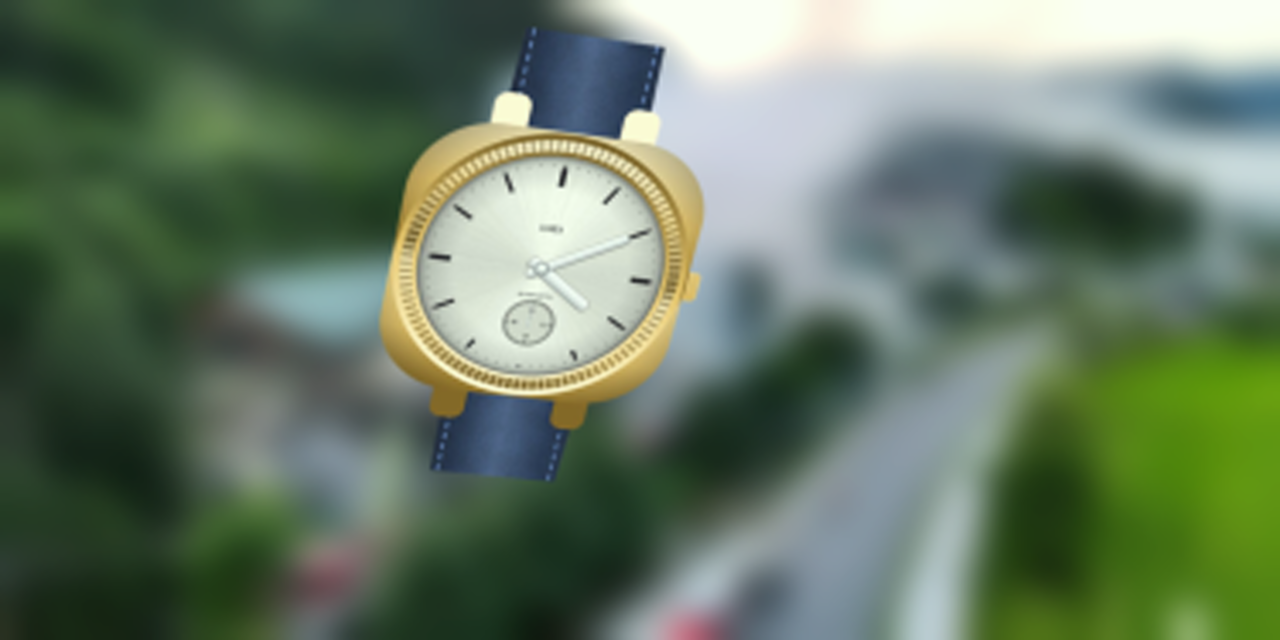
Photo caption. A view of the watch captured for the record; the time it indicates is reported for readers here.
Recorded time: 4:10
